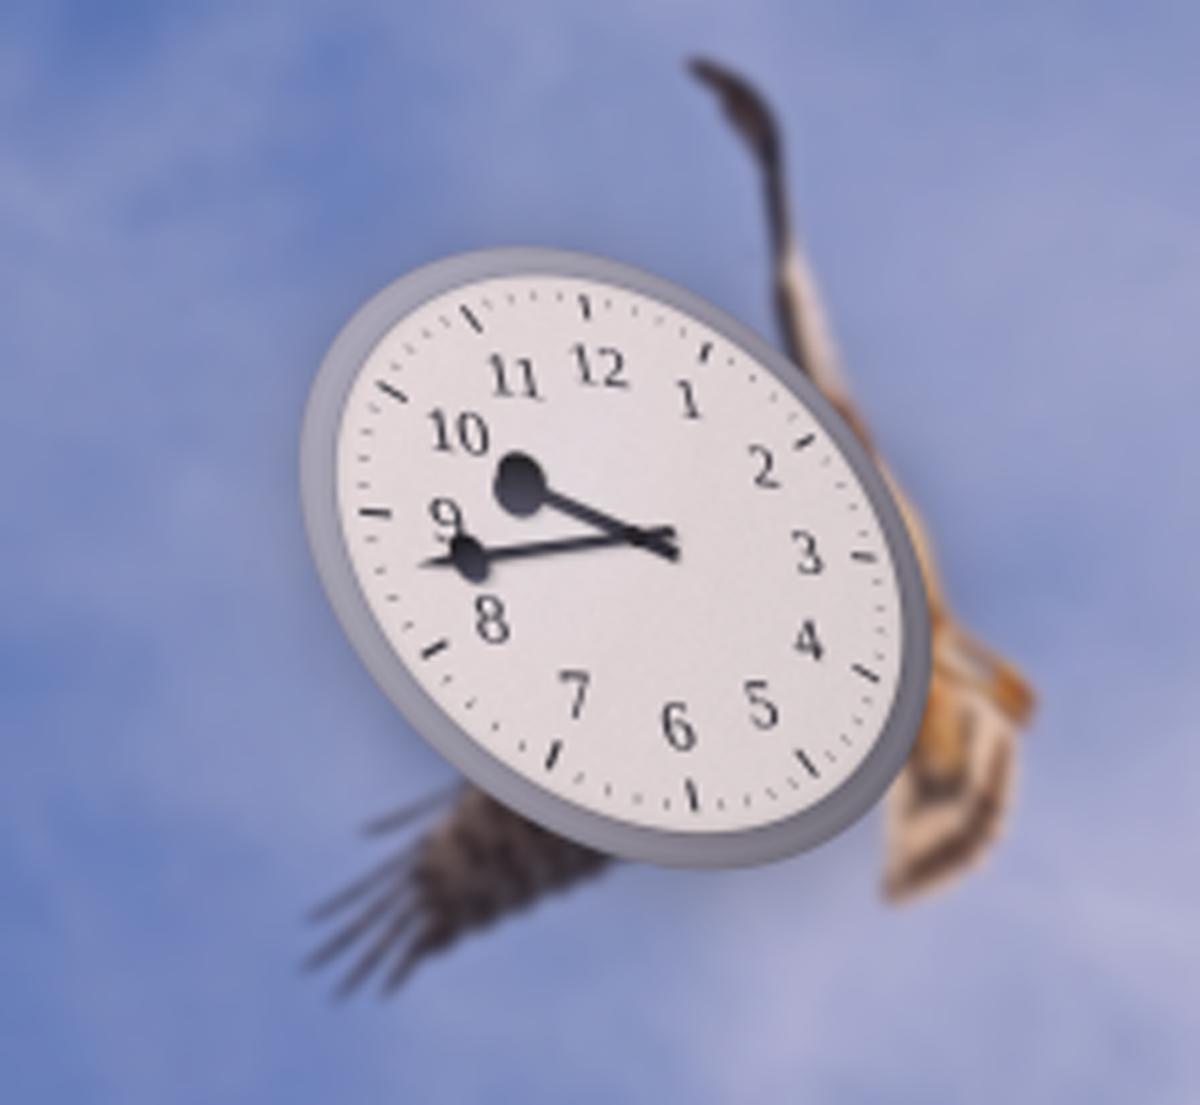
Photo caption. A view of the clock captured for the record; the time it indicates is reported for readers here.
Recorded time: 9:43
